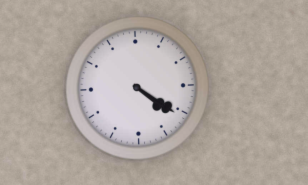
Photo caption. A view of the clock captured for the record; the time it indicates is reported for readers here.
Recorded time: 4:21
